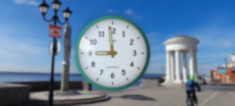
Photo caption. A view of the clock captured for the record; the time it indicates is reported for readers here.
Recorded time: 8:59
